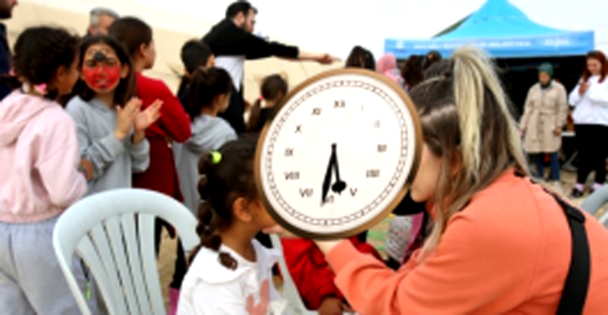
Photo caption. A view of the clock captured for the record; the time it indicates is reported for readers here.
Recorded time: 5:31
